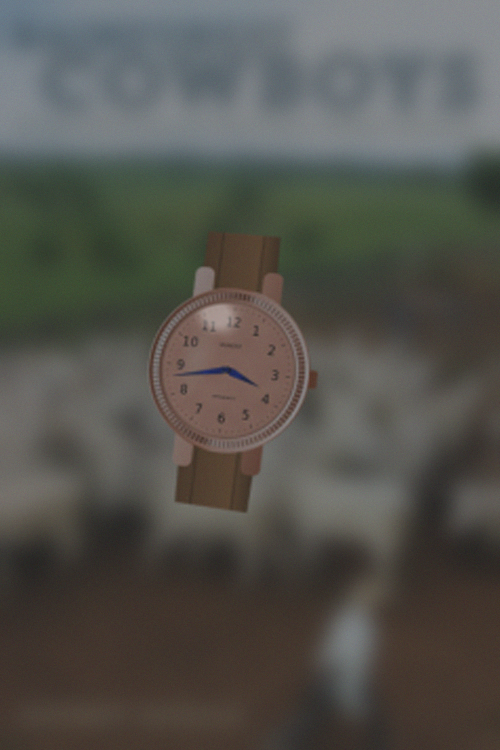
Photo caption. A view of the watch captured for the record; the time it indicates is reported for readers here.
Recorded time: 3:43
